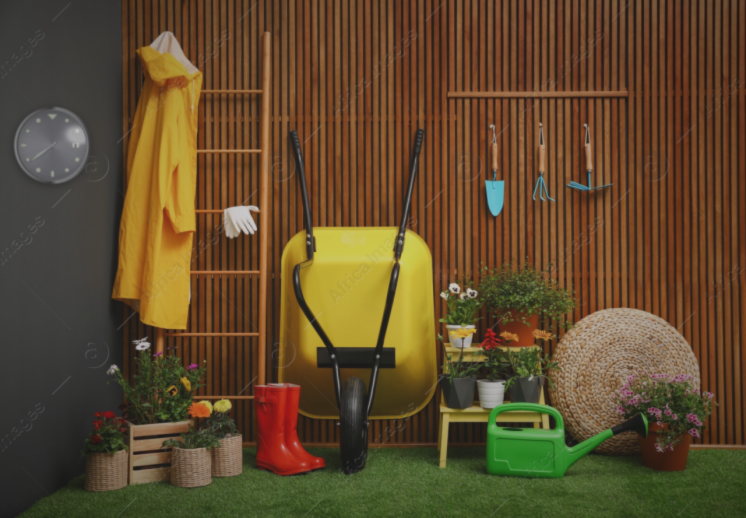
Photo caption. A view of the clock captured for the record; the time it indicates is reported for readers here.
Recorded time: 7:39
